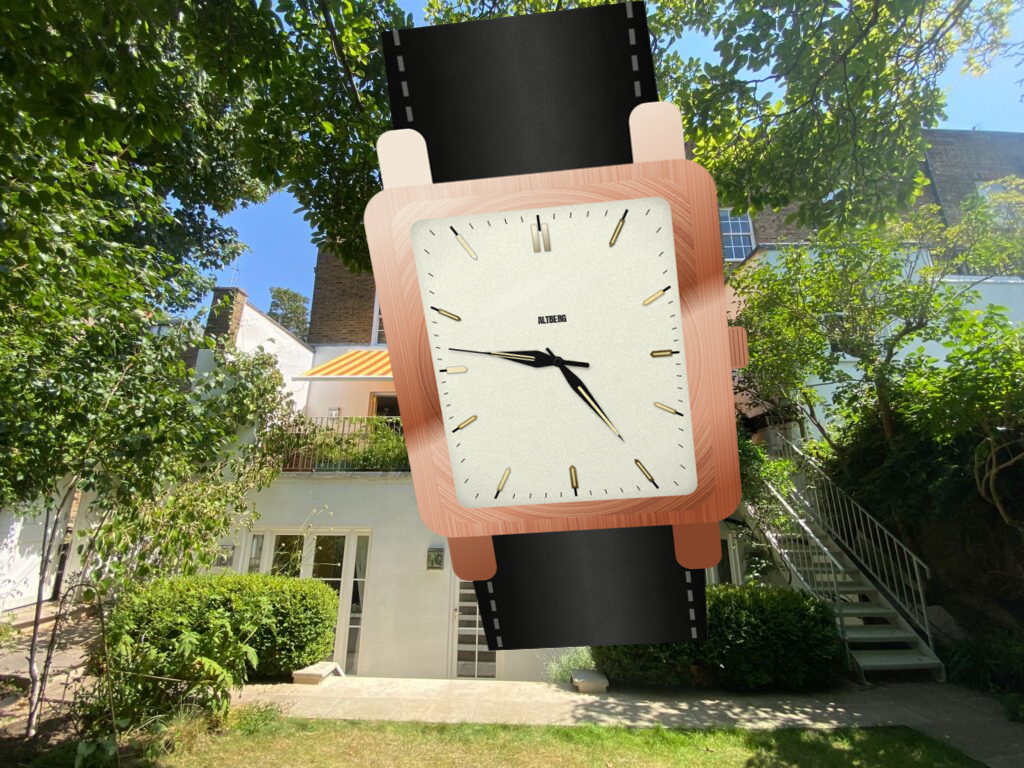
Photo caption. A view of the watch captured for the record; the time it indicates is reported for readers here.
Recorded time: 9:24:47
